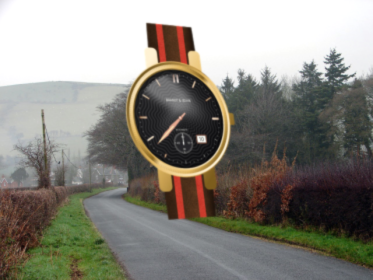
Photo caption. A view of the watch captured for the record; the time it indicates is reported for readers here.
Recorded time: 7:38
